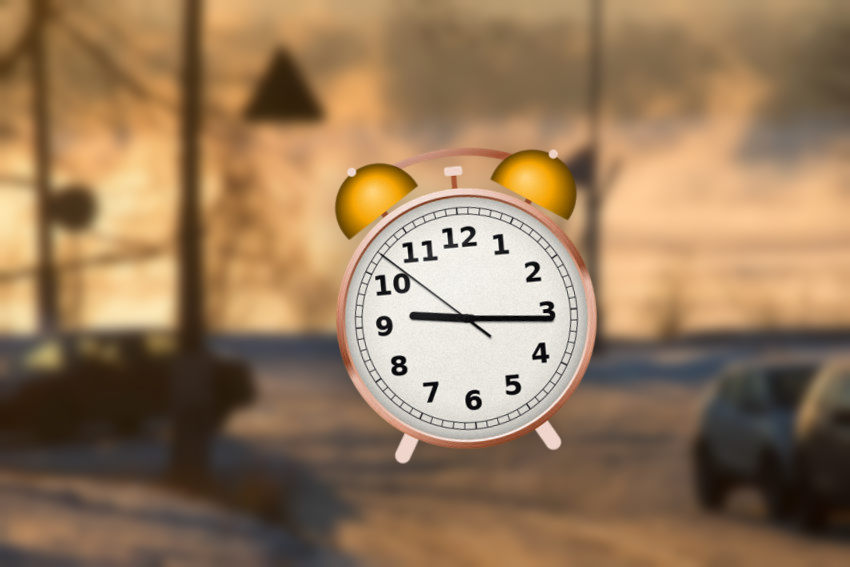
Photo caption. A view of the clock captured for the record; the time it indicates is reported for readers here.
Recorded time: 9:15:52
